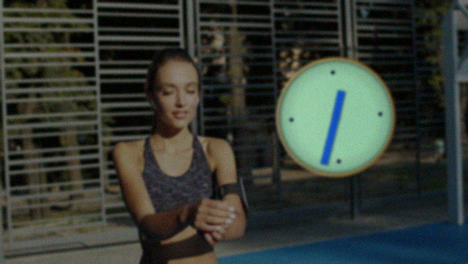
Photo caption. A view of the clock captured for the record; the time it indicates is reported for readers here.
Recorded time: 12:33
